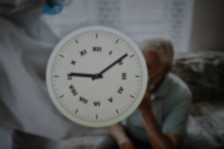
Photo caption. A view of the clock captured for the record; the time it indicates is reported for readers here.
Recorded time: 9:09
